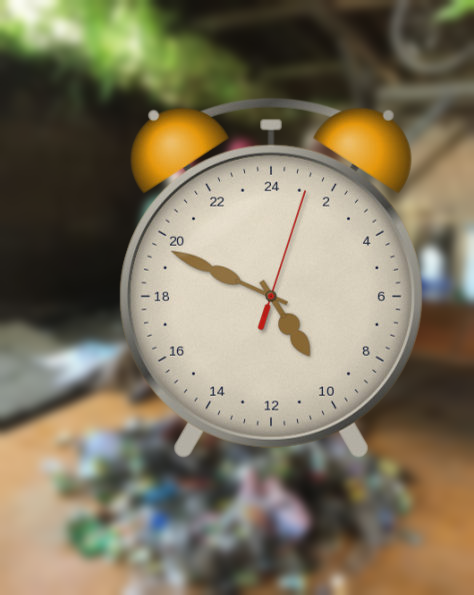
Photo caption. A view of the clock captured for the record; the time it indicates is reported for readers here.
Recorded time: 9:49:03
